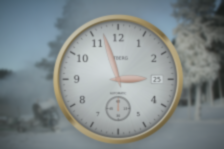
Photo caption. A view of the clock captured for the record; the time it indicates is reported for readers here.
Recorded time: 2:57
